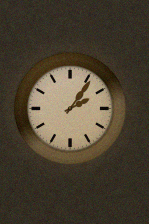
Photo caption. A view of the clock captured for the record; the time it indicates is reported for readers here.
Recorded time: 2:06
